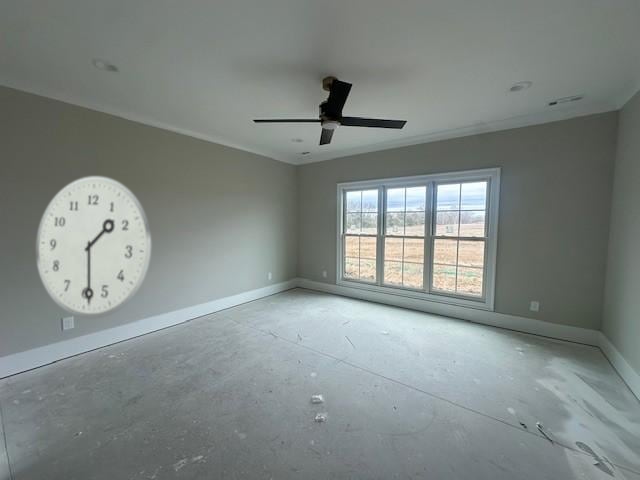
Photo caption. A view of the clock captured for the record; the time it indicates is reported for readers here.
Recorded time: 1:29
